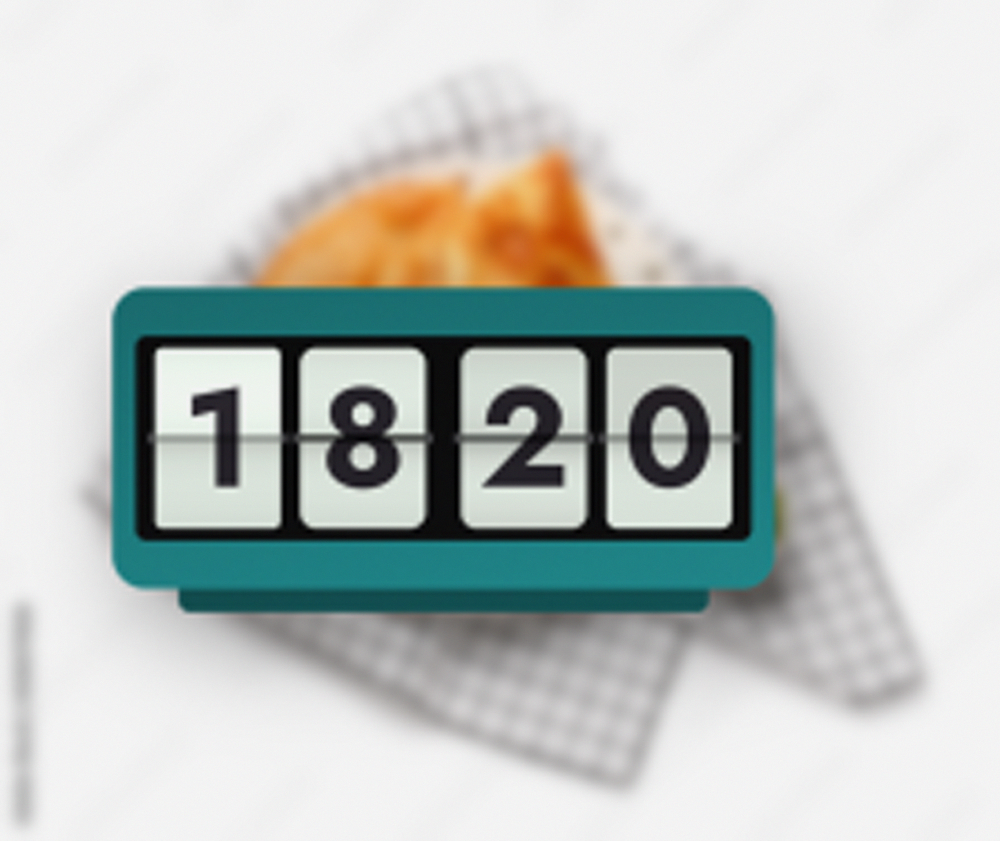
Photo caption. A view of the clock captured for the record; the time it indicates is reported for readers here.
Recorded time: 18:20
